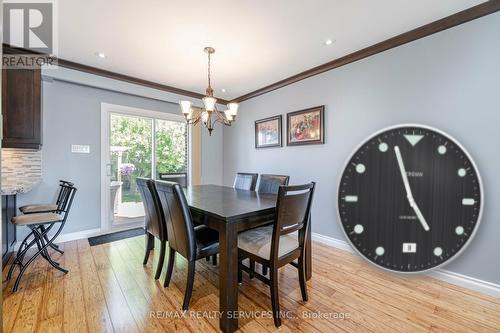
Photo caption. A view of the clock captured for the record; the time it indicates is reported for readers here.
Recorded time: 4:57
